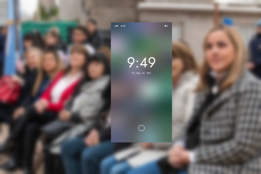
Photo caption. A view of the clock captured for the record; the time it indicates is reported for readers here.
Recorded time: 9:49
